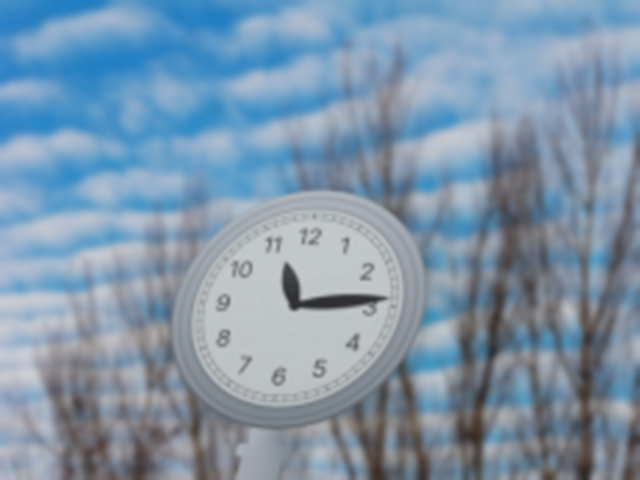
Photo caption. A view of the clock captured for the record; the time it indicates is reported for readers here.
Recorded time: 11:14
